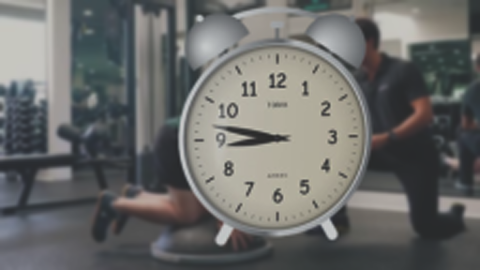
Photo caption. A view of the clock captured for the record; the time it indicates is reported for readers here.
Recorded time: 8:47
